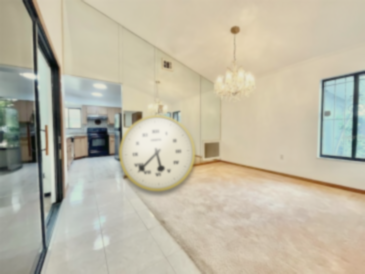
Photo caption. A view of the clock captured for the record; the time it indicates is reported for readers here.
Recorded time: 5:38
